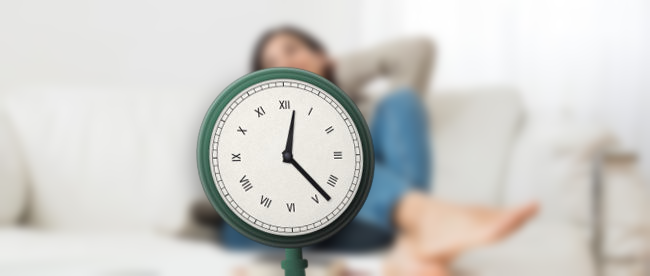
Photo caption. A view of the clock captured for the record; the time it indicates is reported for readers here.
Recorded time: 12:23
